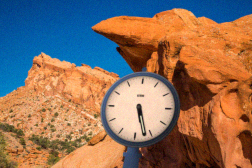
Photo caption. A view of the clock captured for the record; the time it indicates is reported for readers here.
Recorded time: 5:27
